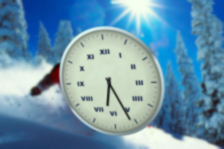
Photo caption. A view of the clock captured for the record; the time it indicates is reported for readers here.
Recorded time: 6:26
